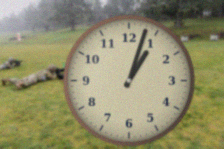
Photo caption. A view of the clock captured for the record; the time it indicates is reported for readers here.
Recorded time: 1:03
